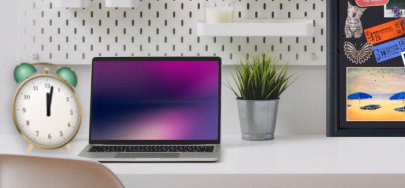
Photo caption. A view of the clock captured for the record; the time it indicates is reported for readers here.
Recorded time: 12:02
